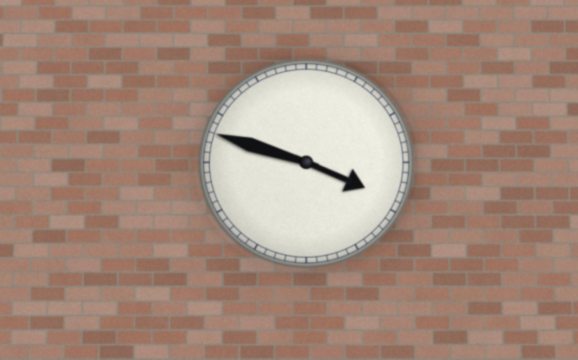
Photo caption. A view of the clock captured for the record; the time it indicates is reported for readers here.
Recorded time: 3:48
